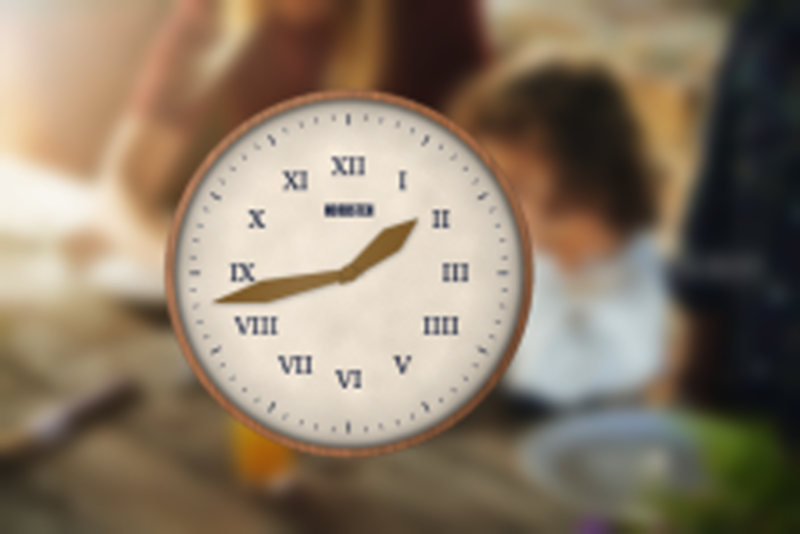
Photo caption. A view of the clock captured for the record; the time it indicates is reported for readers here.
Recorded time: 1:43
